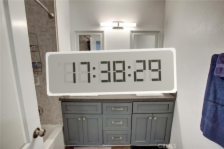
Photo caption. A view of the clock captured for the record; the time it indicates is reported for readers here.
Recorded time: 17:38:29
